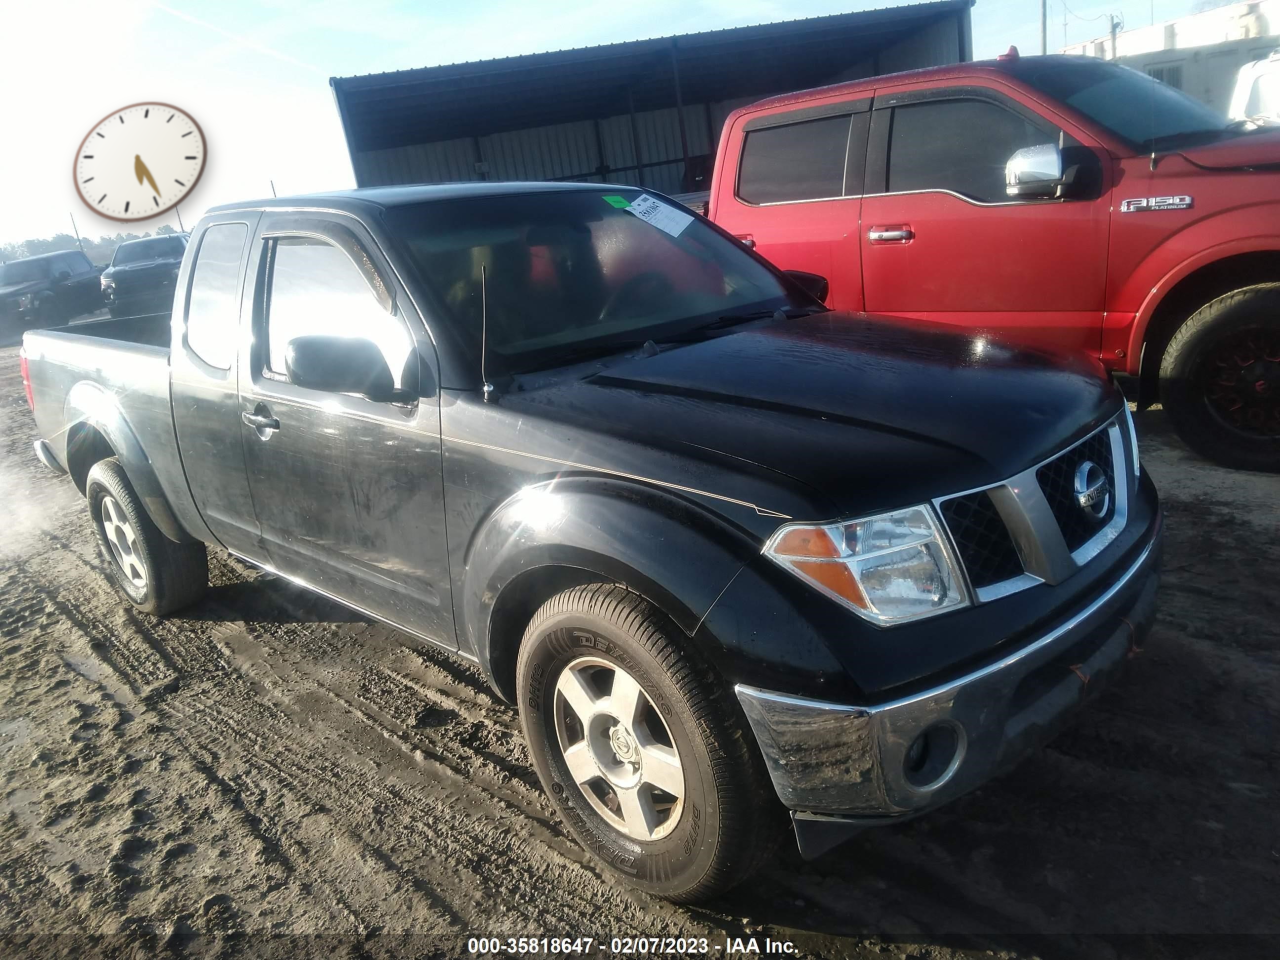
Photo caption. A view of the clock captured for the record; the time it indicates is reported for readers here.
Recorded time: 5:24
